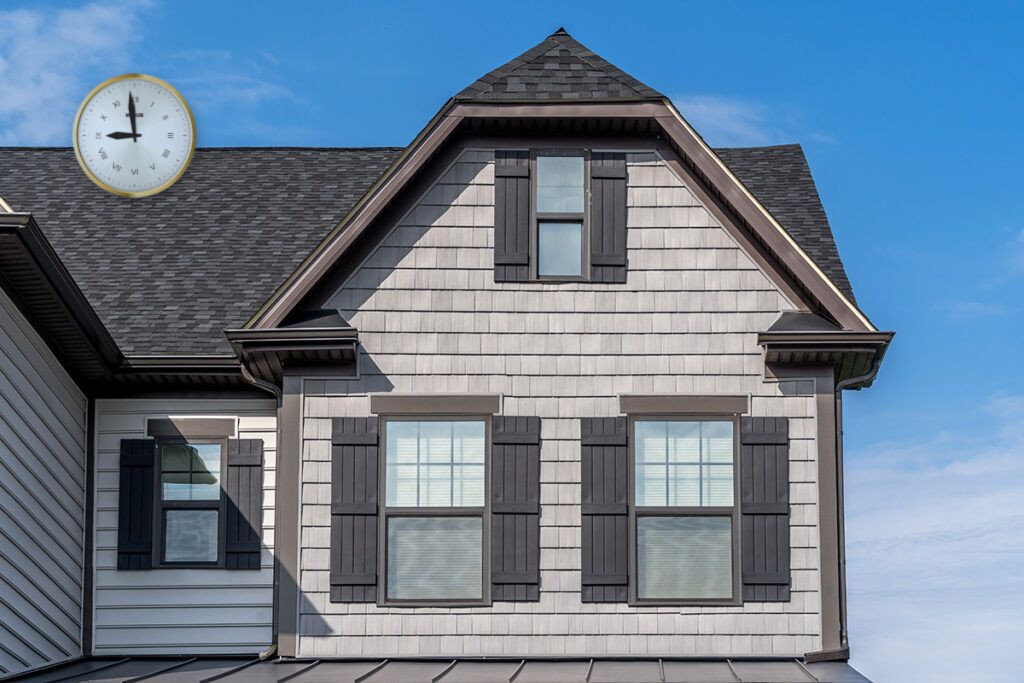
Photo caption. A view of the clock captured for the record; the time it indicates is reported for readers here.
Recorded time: 8:59
